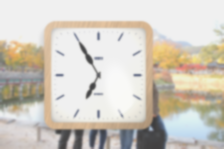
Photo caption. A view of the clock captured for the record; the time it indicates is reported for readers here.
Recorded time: 6:55
